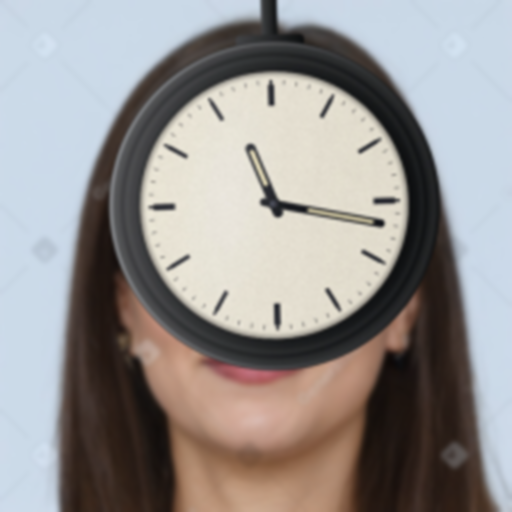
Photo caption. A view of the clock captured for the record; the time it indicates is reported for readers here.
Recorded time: 11:17
